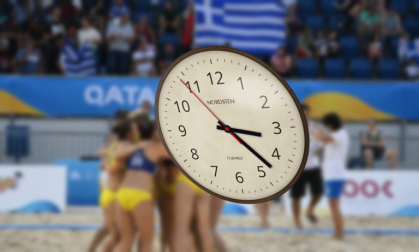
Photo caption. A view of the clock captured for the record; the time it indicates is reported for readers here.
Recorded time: 3:22:54
